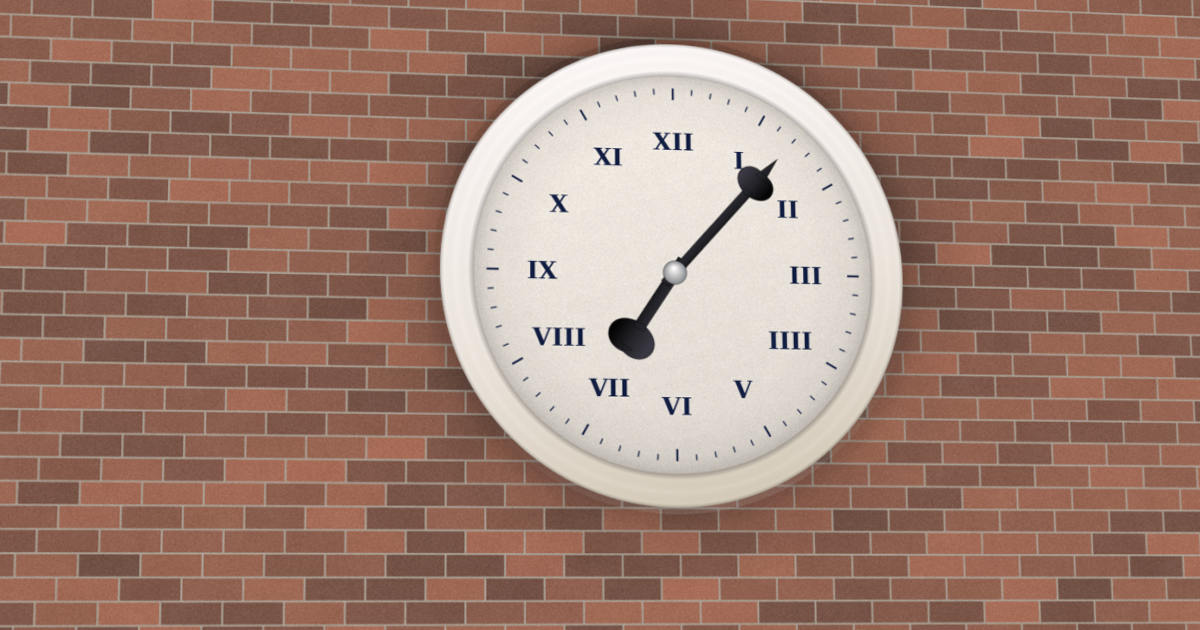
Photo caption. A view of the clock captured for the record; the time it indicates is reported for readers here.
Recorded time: 7:07
